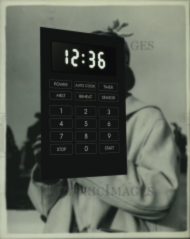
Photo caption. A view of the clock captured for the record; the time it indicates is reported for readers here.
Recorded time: 12:36
